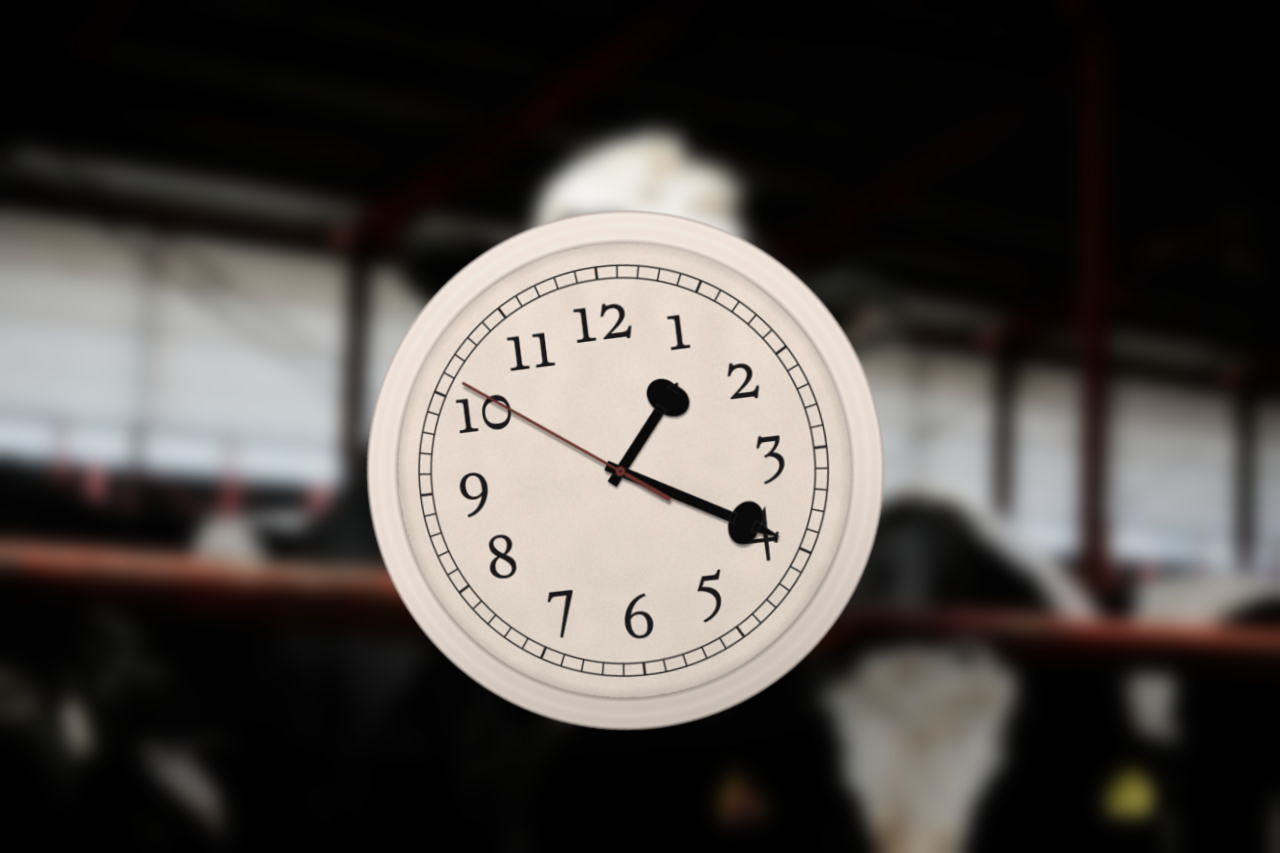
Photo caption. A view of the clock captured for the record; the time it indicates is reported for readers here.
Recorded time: 1:19:51
